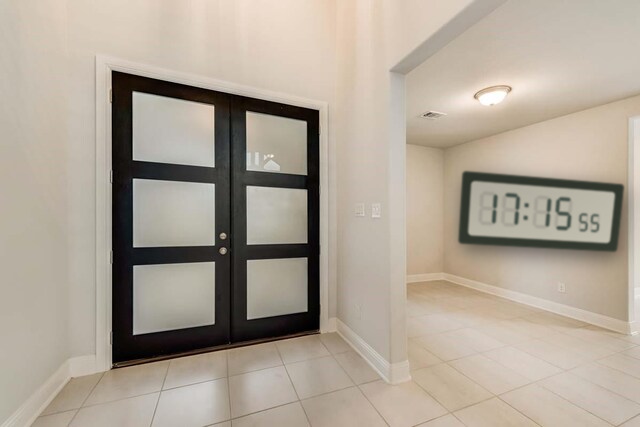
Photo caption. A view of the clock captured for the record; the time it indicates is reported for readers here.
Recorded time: 17:15:55
